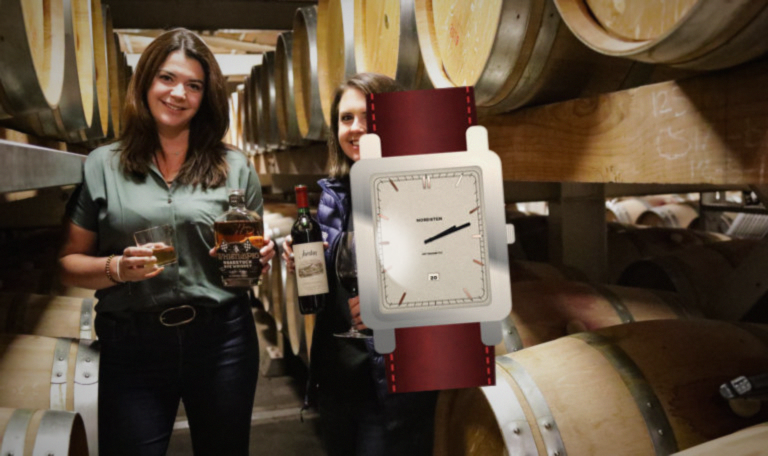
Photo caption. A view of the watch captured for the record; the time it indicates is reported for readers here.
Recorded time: 2:12
